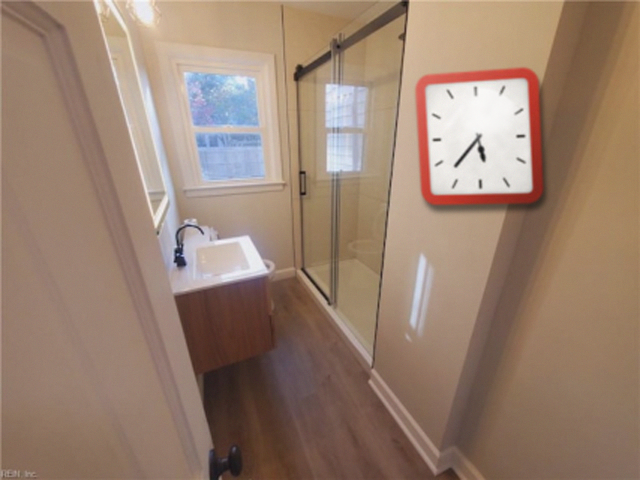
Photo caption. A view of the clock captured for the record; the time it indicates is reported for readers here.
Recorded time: 5:37
